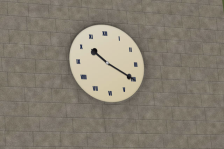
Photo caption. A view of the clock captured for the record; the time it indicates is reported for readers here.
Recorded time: 10:20
